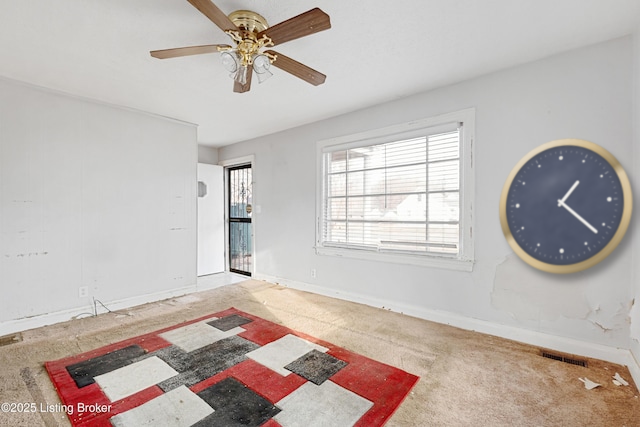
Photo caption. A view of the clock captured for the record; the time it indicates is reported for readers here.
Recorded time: 1:22
